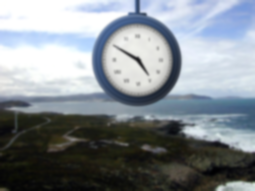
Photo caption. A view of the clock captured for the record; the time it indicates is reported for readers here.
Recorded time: 4:50
